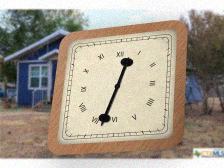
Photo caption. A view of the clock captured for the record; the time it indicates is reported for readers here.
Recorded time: 12:33
